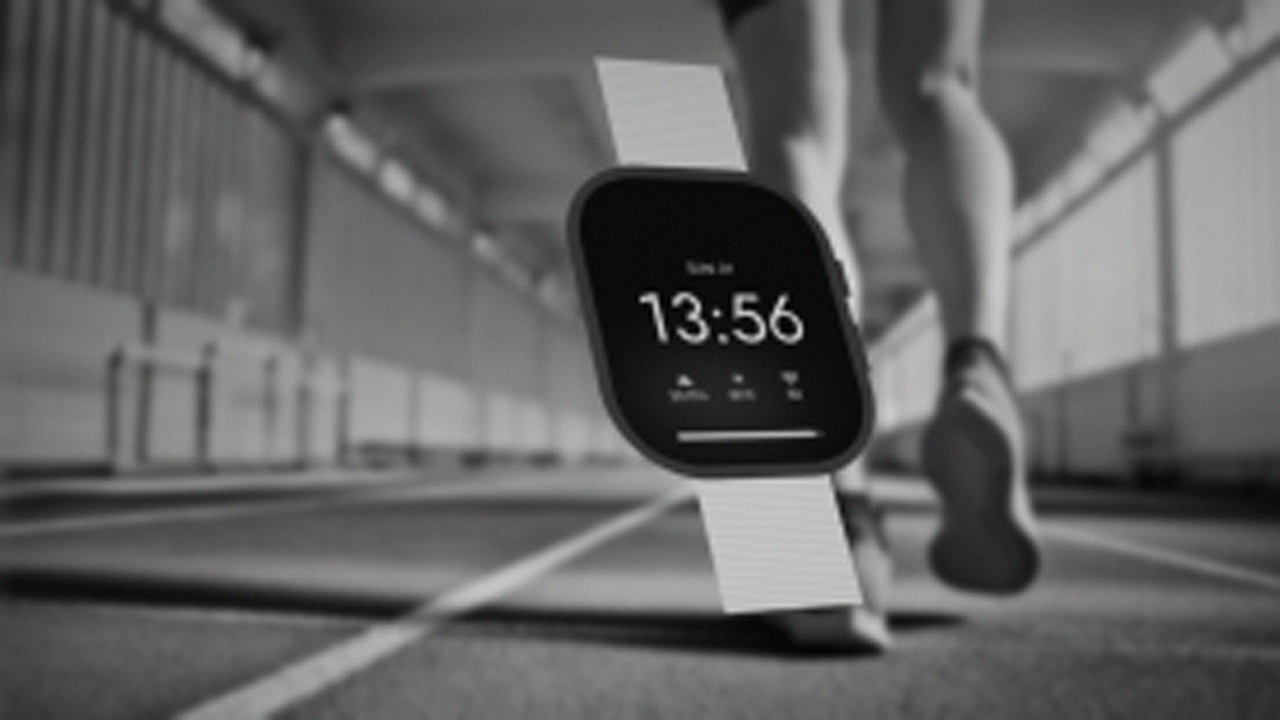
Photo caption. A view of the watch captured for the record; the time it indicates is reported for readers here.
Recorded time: 13:56
